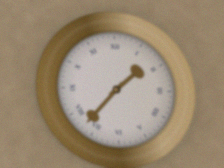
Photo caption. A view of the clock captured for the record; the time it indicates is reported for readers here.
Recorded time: 1:37
